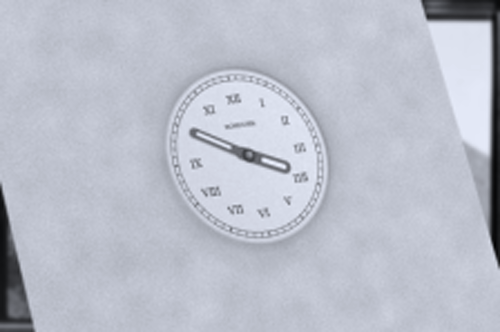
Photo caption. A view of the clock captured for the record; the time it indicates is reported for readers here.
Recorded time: 3:50
